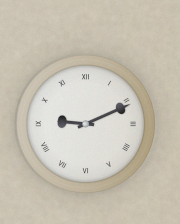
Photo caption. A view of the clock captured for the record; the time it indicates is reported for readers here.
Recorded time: 9:11
